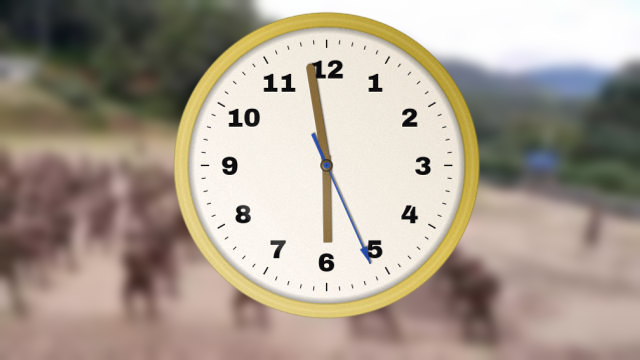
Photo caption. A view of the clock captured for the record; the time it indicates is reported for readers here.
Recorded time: 5:58:26
